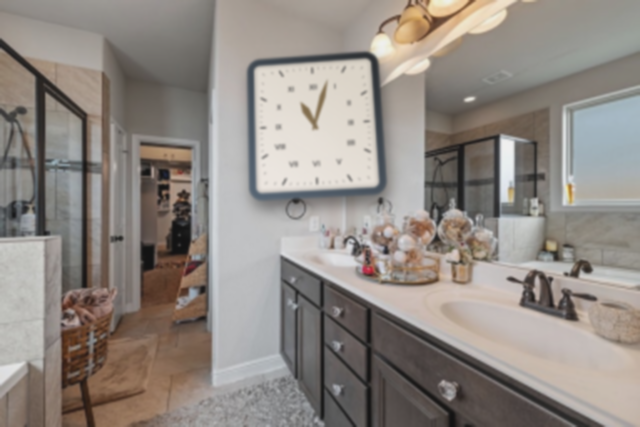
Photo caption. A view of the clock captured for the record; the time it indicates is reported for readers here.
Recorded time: 11:03
